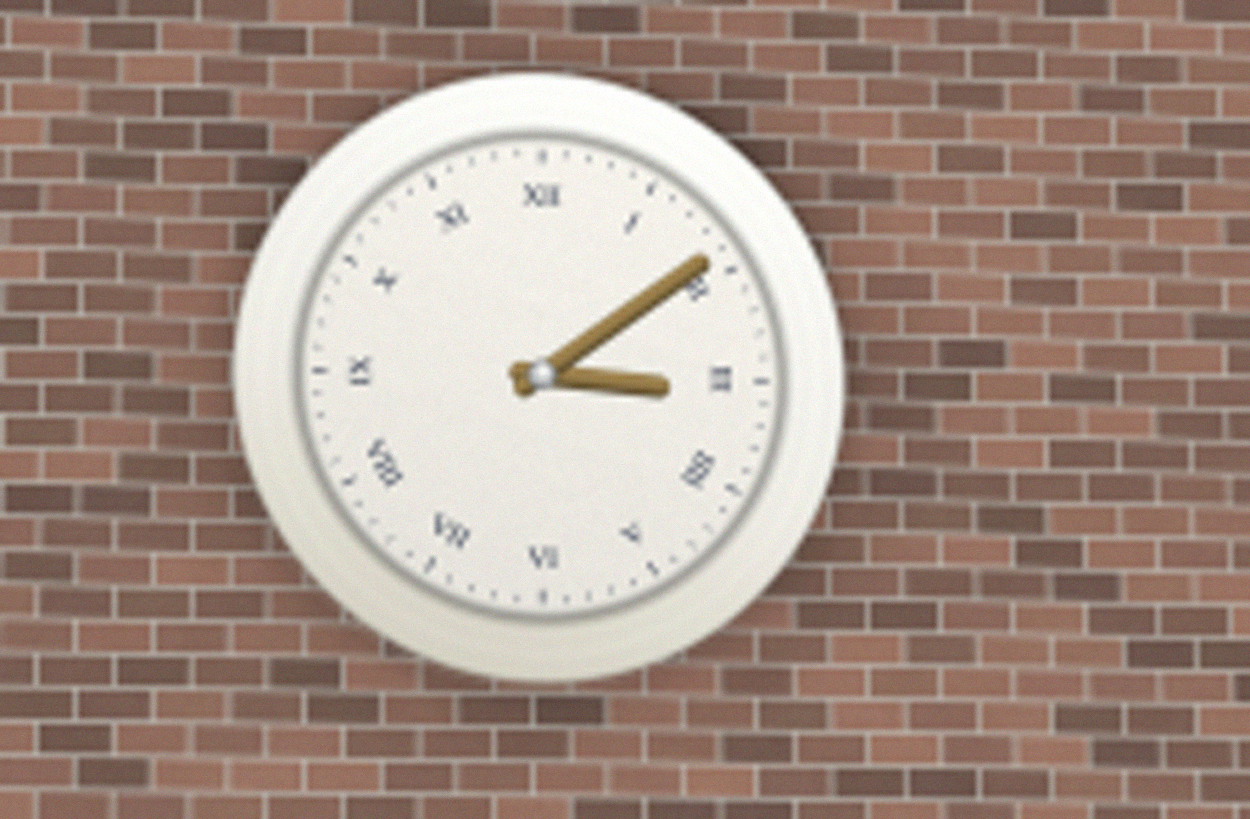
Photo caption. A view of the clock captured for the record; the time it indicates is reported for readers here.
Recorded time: 3:09
